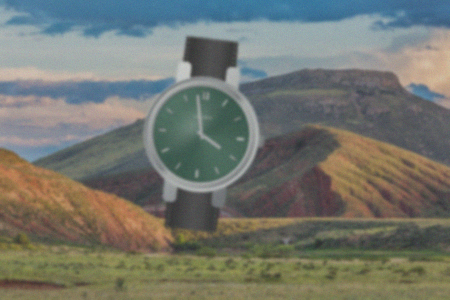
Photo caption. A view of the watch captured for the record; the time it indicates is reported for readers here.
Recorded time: 3:58
